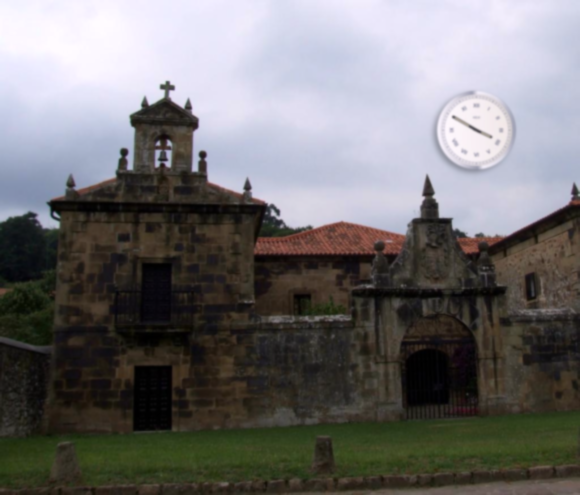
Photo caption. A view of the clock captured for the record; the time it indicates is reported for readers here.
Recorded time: 3:50
